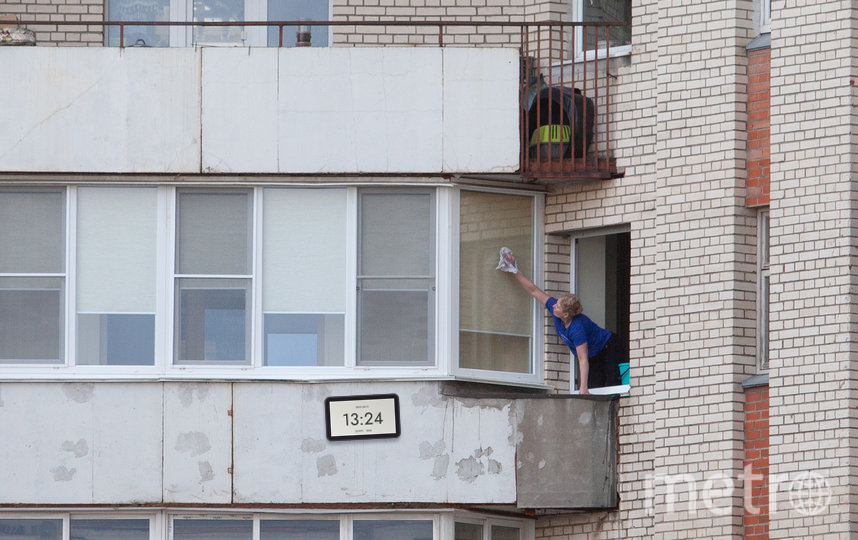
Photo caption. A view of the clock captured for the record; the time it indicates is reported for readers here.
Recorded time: 13:24
